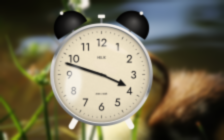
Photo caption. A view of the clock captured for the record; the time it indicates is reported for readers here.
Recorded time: 3:48
